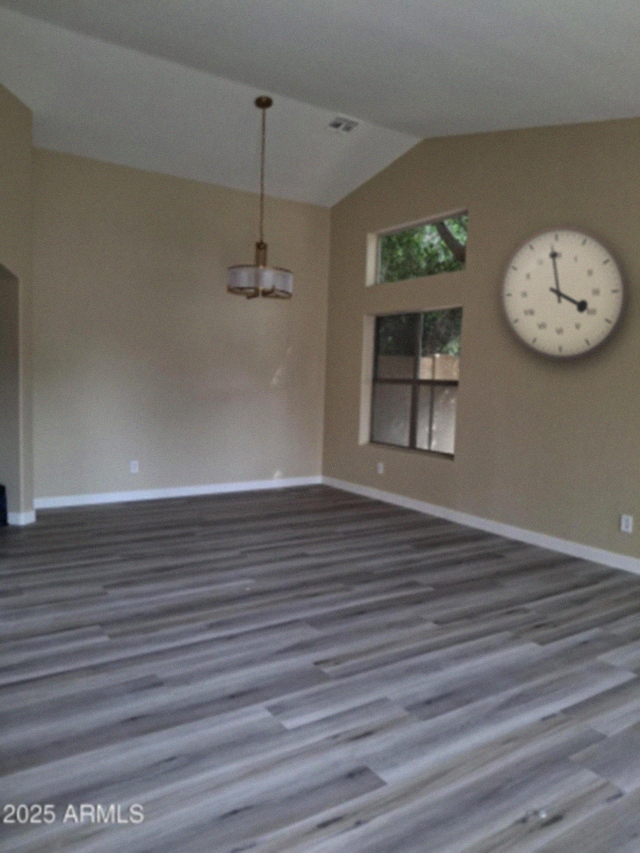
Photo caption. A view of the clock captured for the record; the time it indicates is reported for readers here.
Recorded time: 3:59
